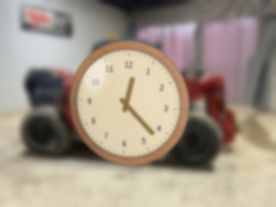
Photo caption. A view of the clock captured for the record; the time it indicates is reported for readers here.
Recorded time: 12:22
